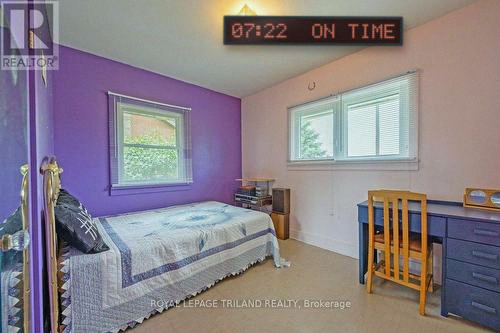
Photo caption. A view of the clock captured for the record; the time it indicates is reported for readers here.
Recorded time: 7:22
